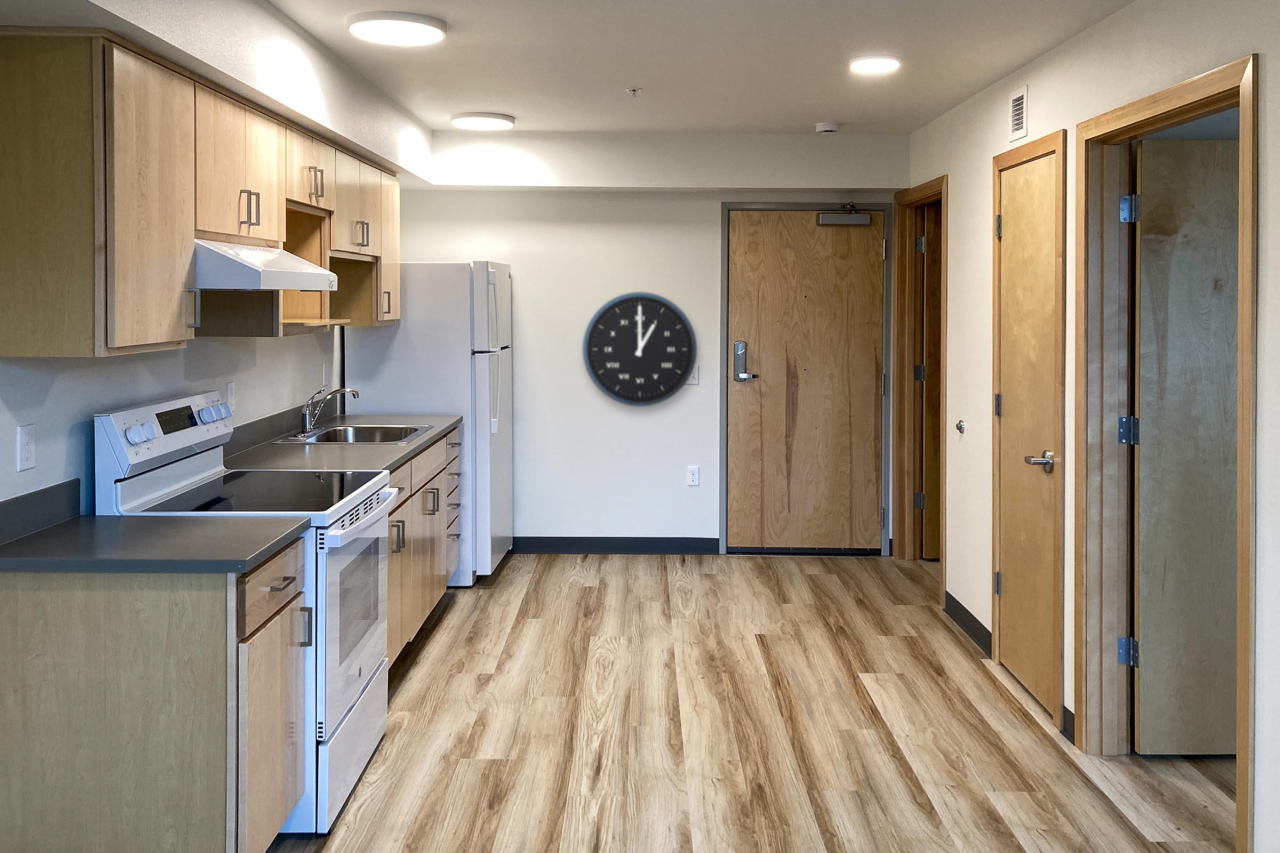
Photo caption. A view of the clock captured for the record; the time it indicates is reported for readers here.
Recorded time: 1:00
